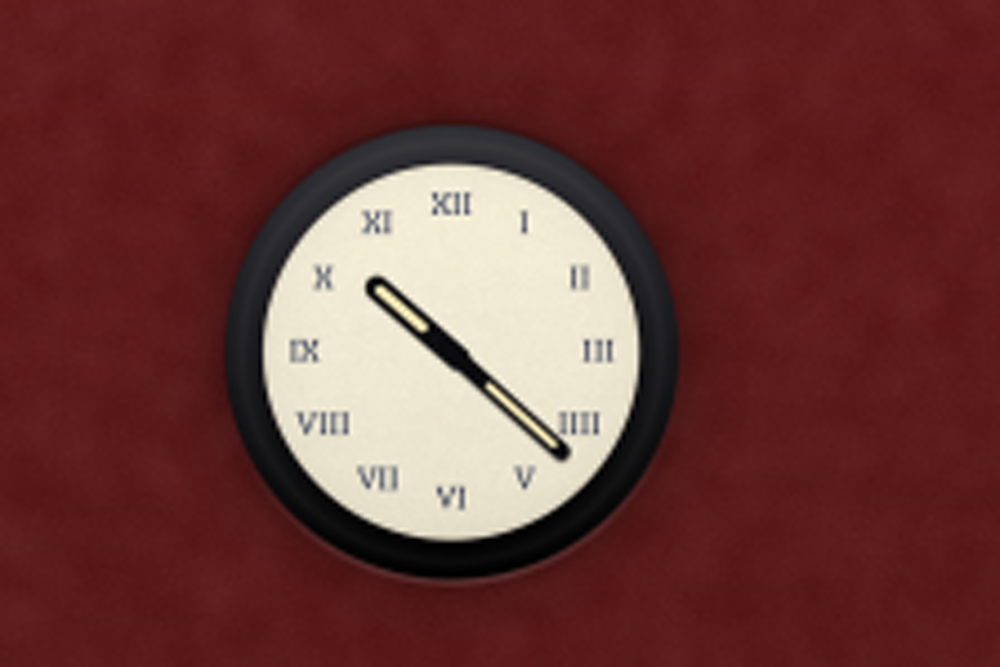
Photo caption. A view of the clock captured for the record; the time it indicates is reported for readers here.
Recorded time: 10:22
